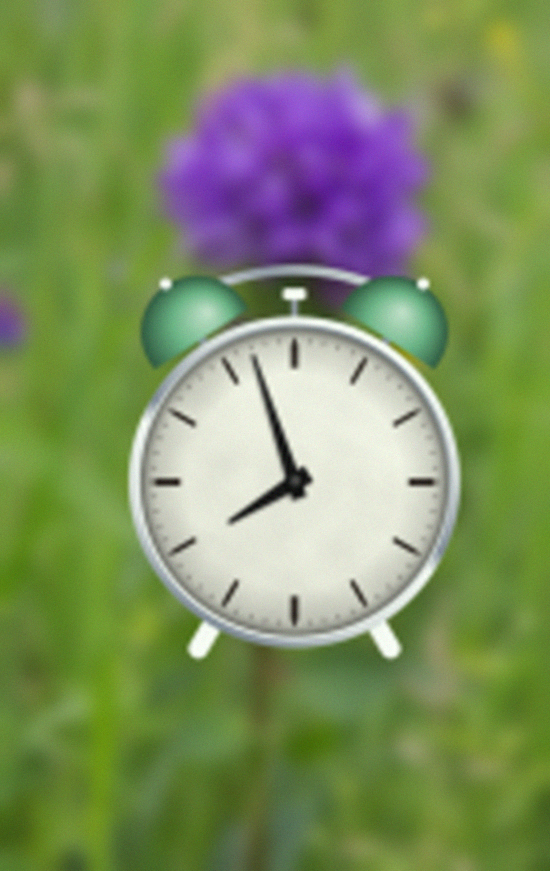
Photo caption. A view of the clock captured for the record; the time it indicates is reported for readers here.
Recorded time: 7:57
